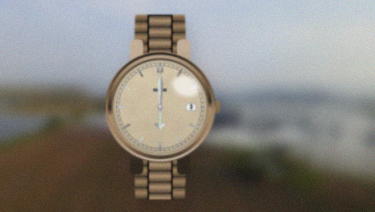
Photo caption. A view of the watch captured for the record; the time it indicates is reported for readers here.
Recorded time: 6:00
